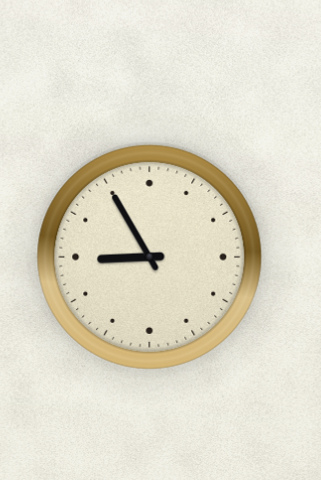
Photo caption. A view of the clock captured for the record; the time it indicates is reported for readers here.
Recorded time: 8:55
